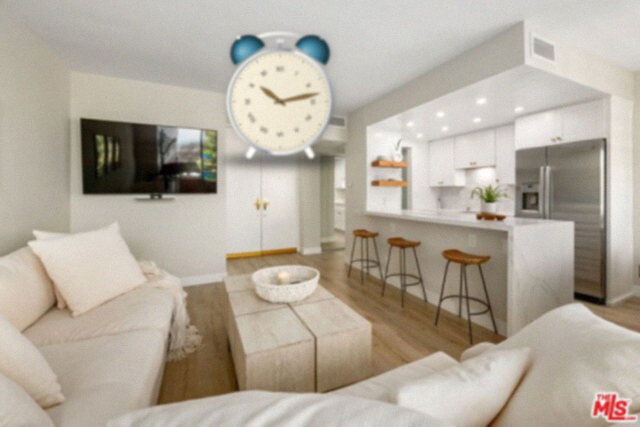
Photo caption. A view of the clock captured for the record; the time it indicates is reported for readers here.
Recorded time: 10:13
